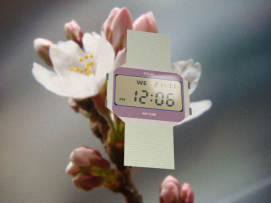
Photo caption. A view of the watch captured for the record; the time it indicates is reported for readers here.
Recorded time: 12:06
